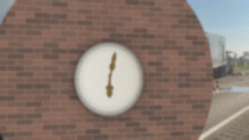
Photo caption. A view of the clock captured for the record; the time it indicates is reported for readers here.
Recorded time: 6:02
